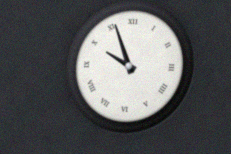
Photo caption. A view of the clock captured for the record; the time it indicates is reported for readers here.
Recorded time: 9:56
